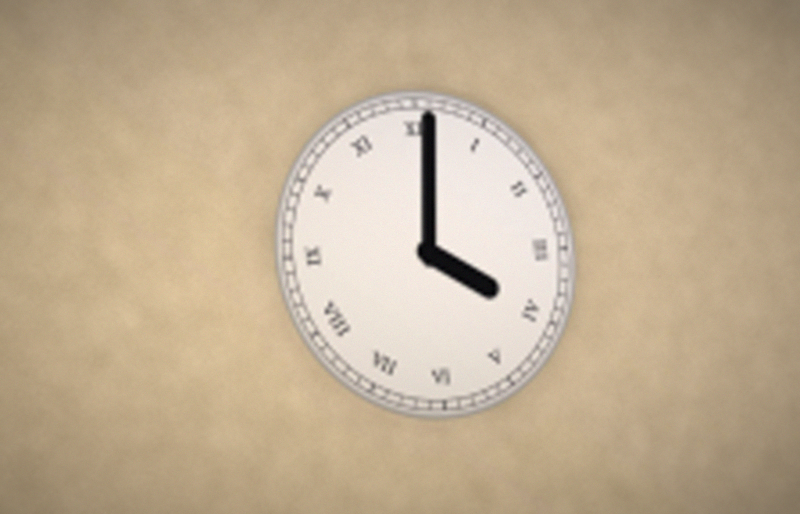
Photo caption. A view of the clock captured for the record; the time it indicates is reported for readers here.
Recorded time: 4:01
